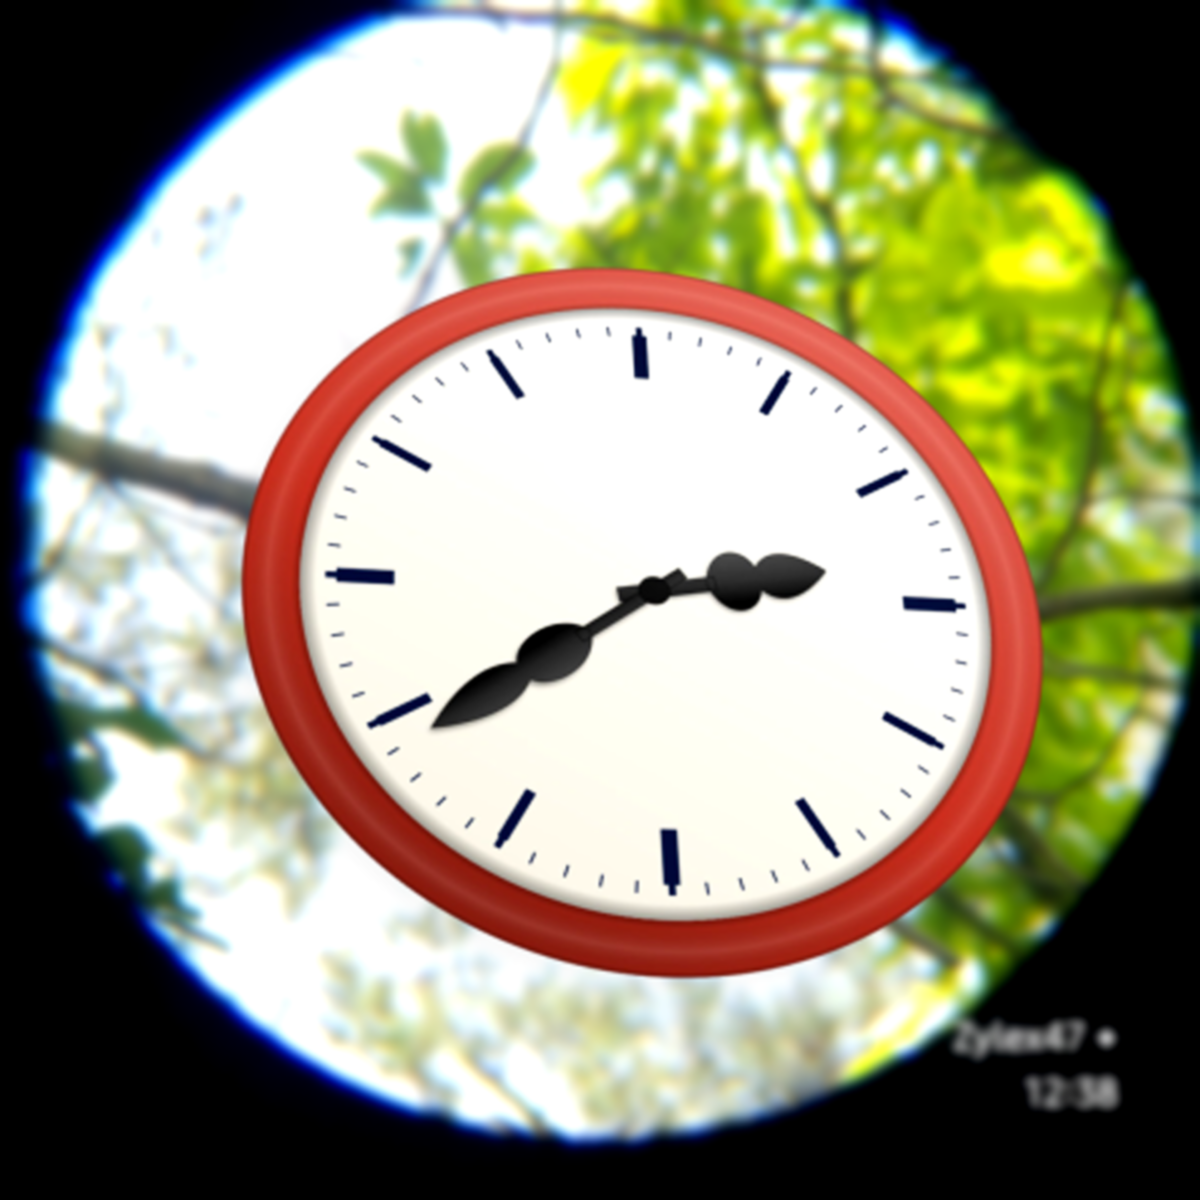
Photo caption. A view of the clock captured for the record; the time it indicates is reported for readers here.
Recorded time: 2:39
